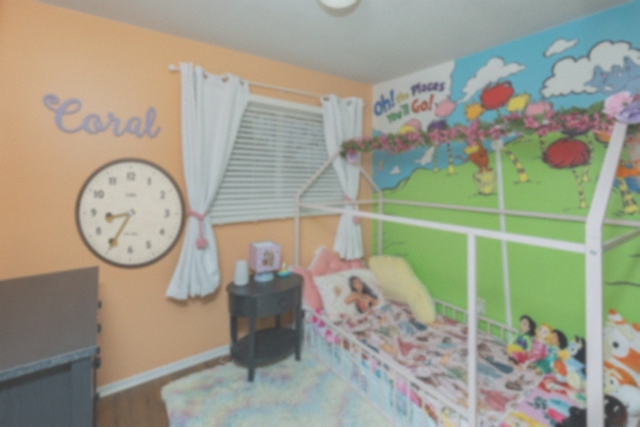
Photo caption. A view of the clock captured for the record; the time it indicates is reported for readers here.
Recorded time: 8:35
